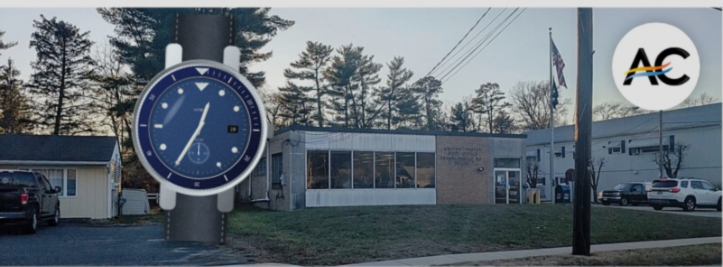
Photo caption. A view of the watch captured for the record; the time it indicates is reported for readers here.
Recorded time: 12:35
